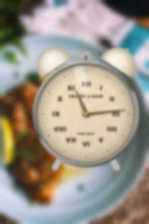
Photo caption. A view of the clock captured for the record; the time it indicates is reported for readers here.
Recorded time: 11:14
